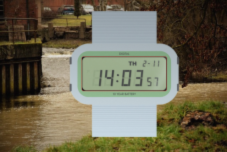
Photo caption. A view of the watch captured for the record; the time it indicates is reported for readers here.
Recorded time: 14:03
